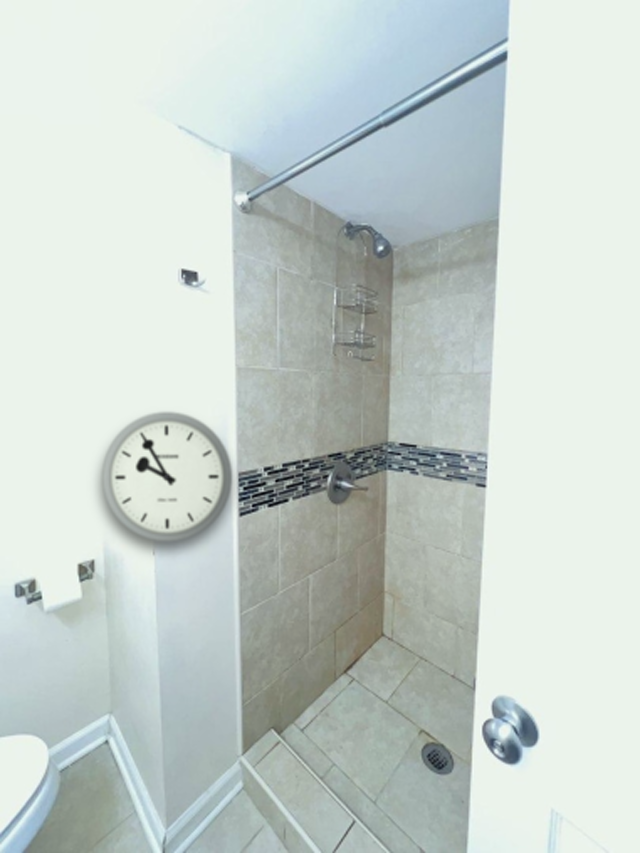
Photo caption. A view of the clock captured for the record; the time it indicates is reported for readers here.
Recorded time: 9:55
